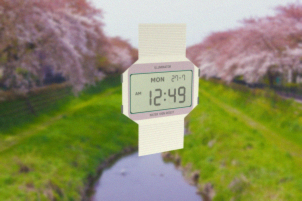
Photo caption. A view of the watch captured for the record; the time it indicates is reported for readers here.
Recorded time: 12:49
